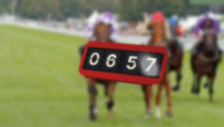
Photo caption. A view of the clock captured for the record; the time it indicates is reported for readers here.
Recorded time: 6:57
